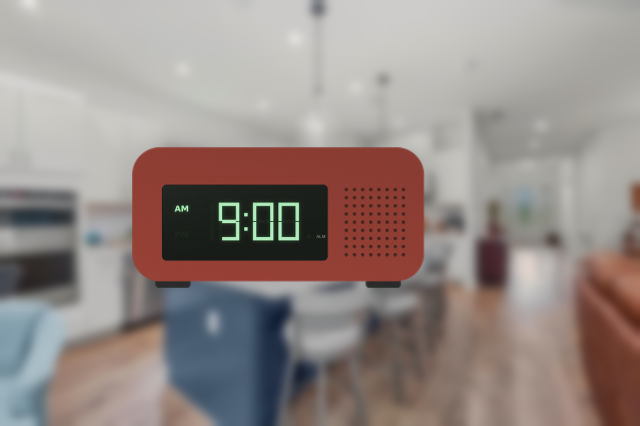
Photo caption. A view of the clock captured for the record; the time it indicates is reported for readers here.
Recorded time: 9:00
